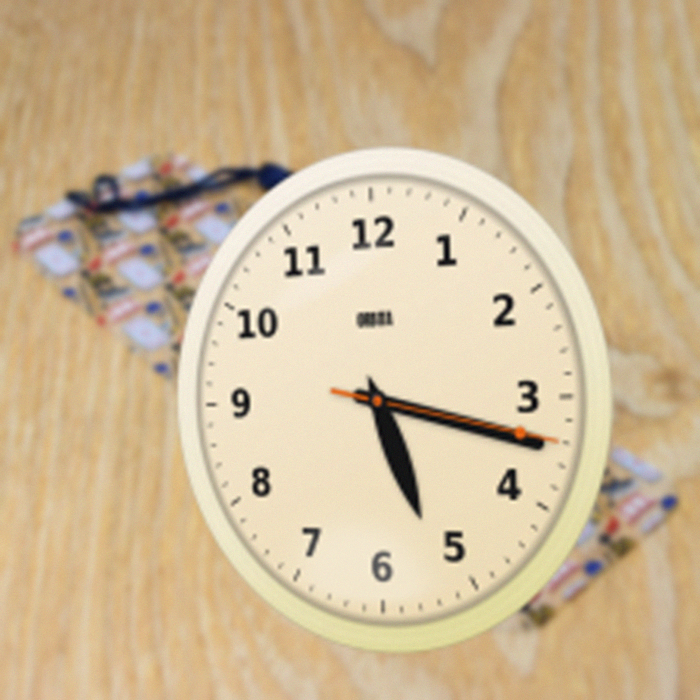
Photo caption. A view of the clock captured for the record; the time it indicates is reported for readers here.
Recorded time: 5:17:17
